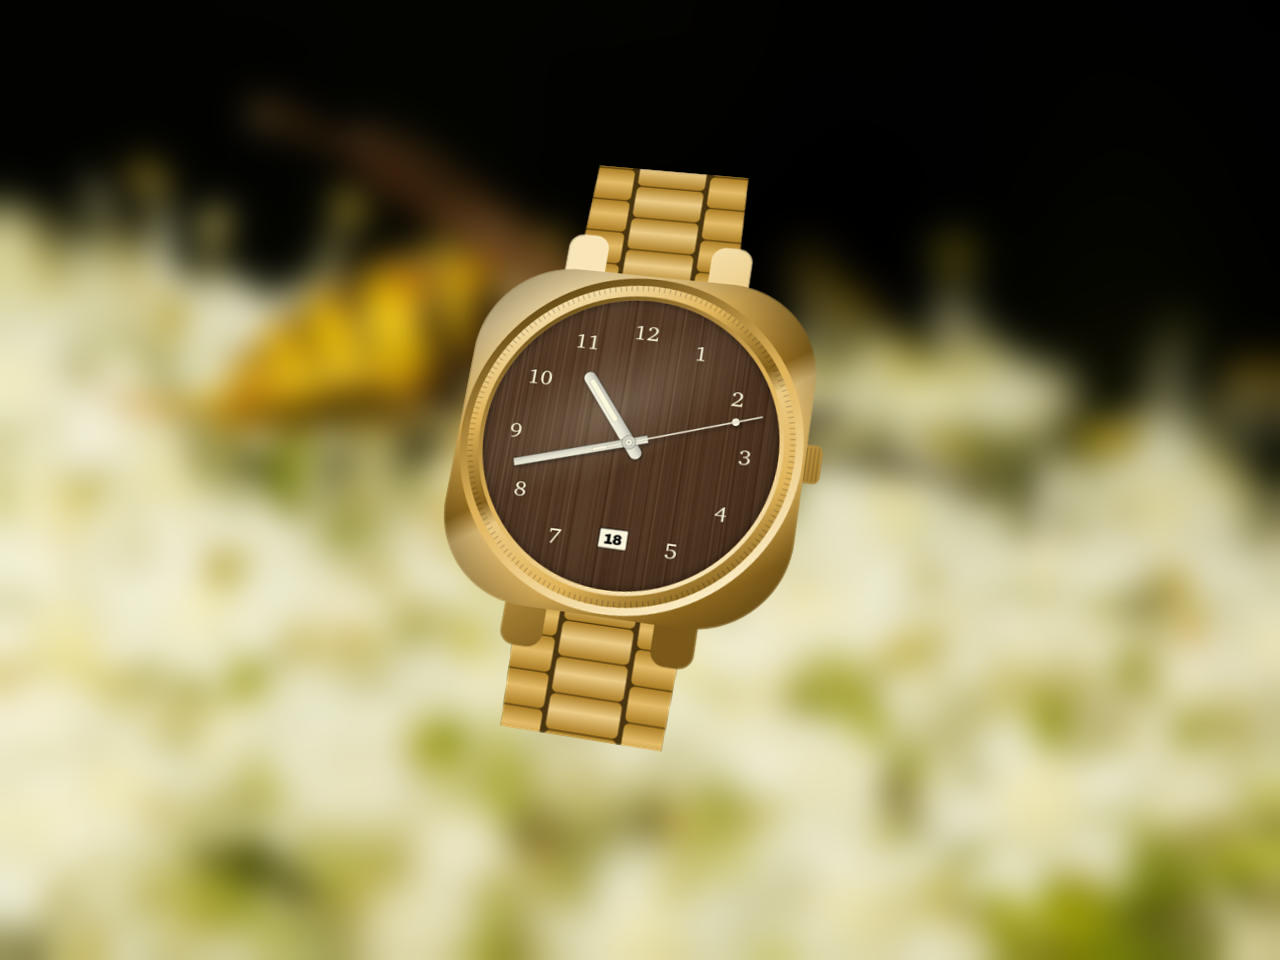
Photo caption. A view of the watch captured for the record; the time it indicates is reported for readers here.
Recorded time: 10:42:12
